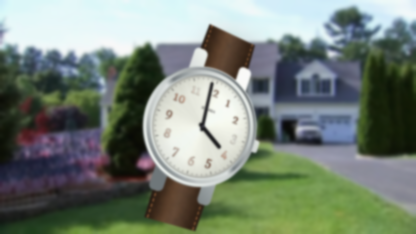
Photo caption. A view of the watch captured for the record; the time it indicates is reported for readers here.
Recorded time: 3:59
